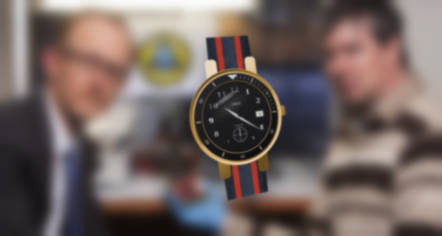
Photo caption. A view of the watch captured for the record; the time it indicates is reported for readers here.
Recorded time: 10:21
